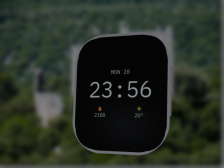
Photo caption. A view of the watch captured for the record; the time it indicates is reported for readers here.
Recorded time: 23:56
